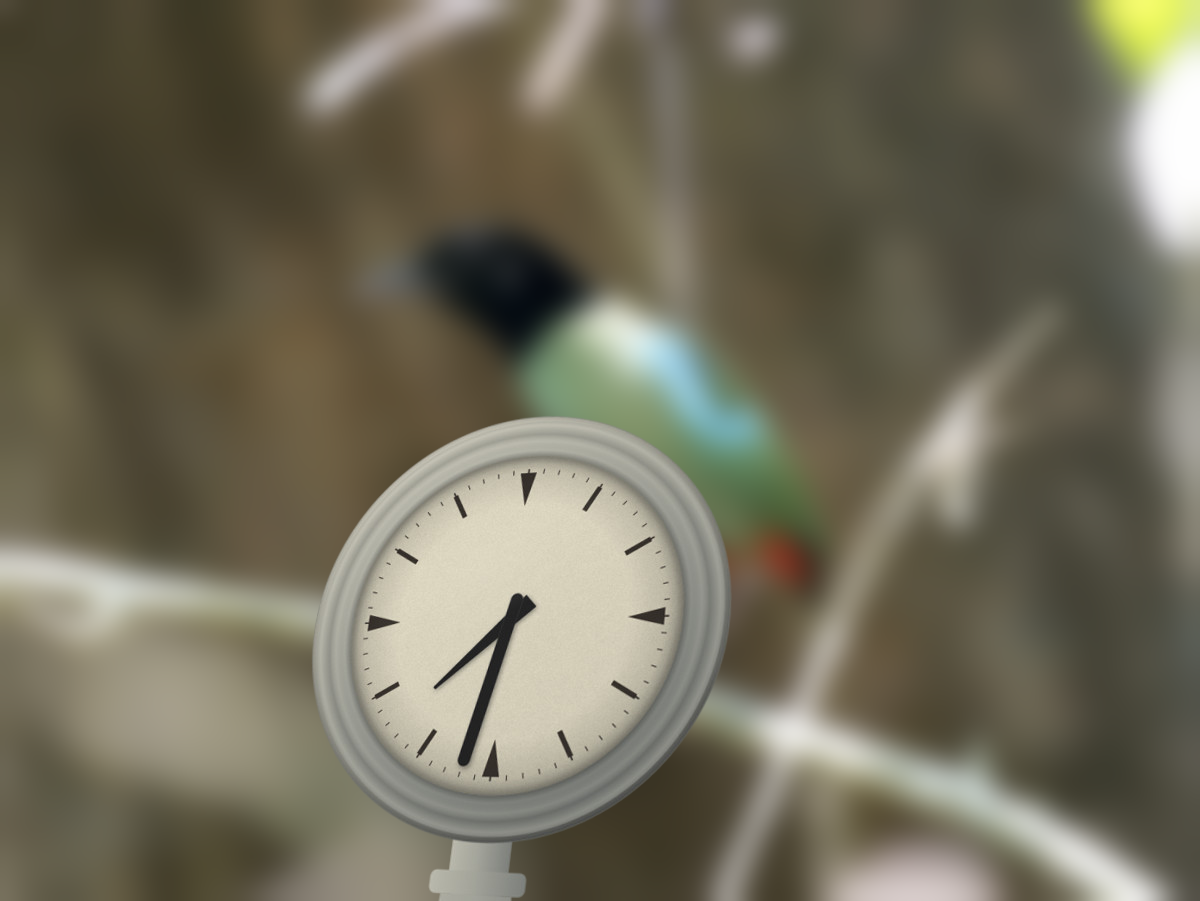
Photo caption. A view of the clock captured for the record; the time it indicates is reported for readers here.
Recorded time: 7:32
